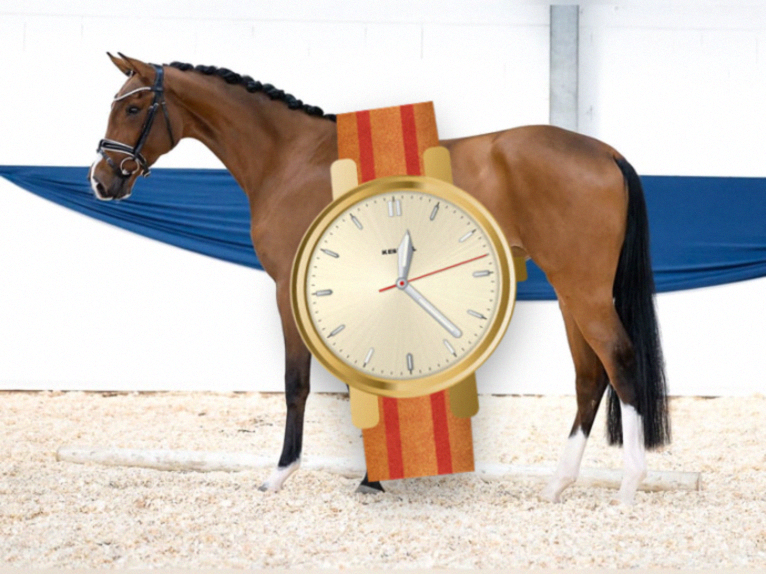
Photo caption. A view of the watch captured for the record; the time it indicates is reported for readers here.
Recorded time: 12:23:13
